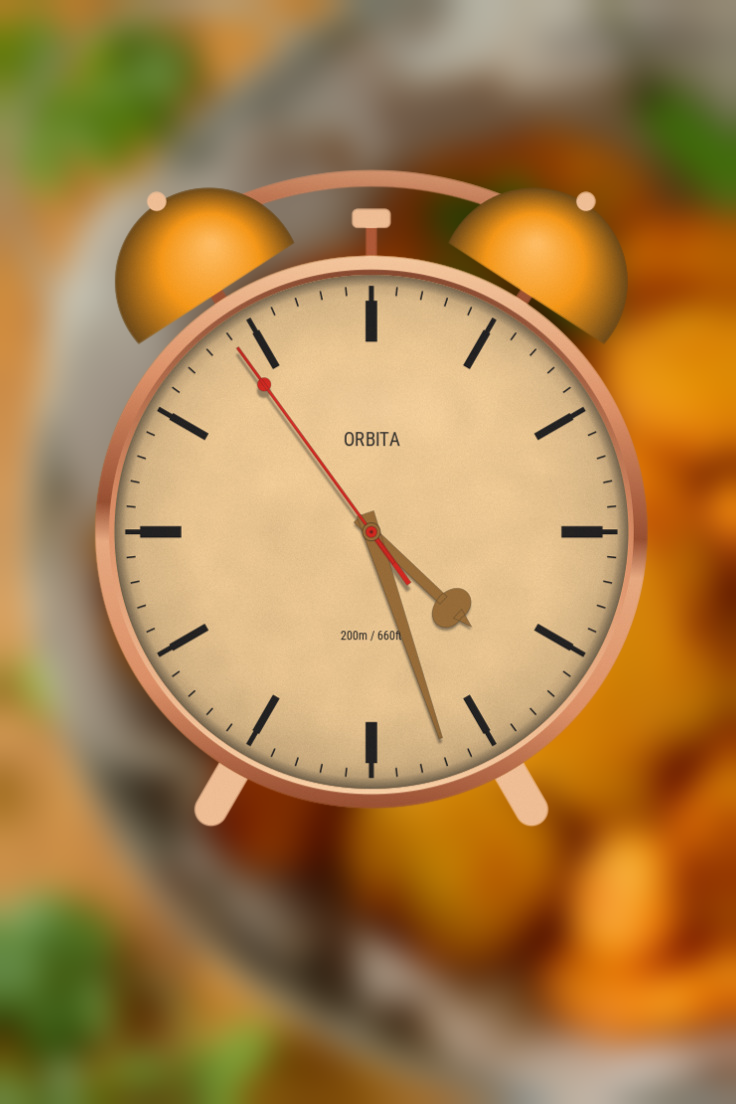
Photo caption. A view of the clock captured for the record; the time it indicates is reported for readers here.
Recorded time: 4:26:54
